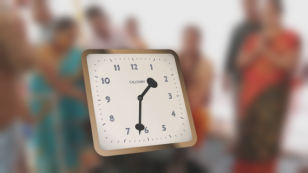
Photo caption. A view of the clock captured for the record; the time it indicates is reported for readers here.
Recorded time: 1:32
